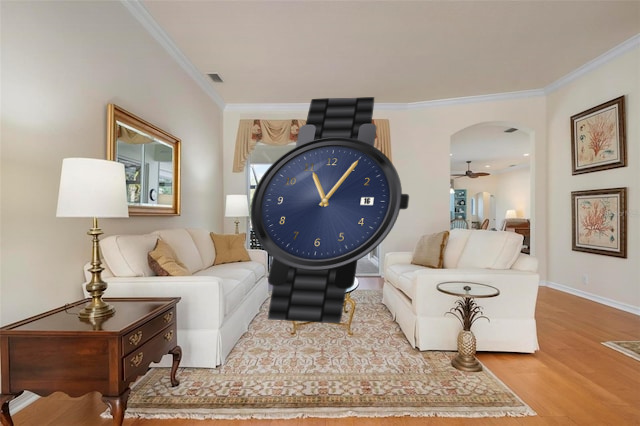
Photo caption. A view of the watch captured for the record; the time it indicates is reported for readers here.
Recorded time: 11:05
